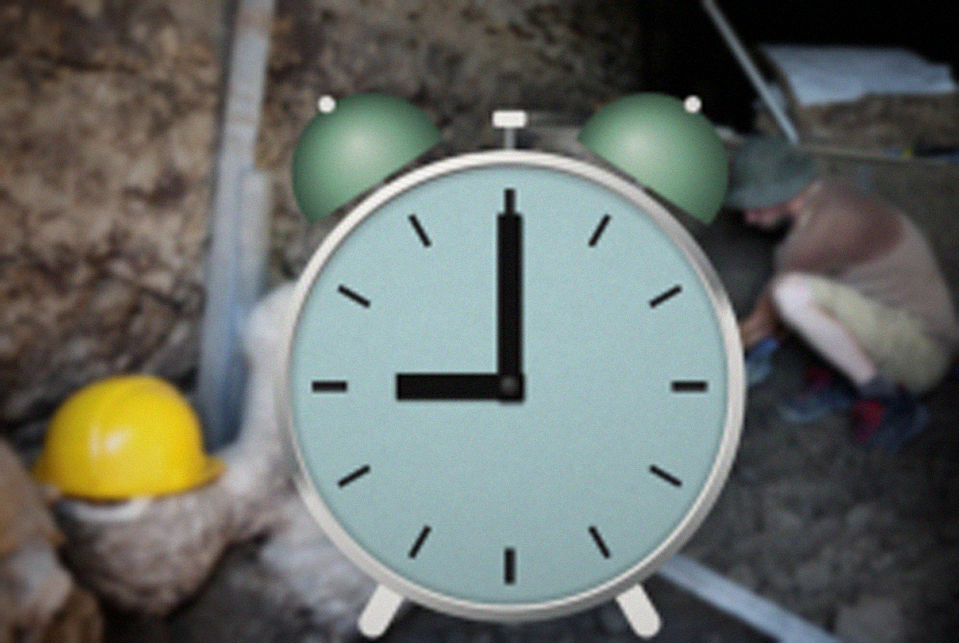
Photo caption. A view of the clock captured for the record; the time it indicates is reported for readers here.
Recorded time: 9:00
